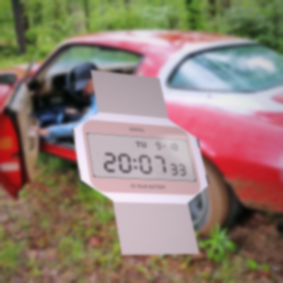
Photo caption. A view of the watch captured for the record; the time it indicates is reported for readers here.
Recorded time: 20:07:33
